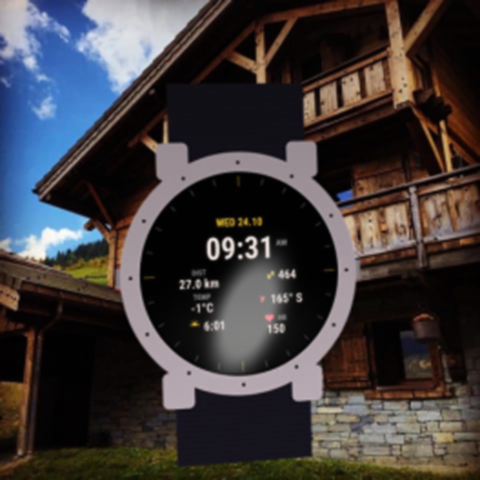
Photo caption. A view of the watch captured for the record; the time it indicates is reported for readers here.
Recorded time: 9:31
